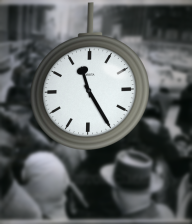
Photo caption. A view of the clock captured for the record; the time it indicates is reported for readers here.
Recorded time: 11:25
